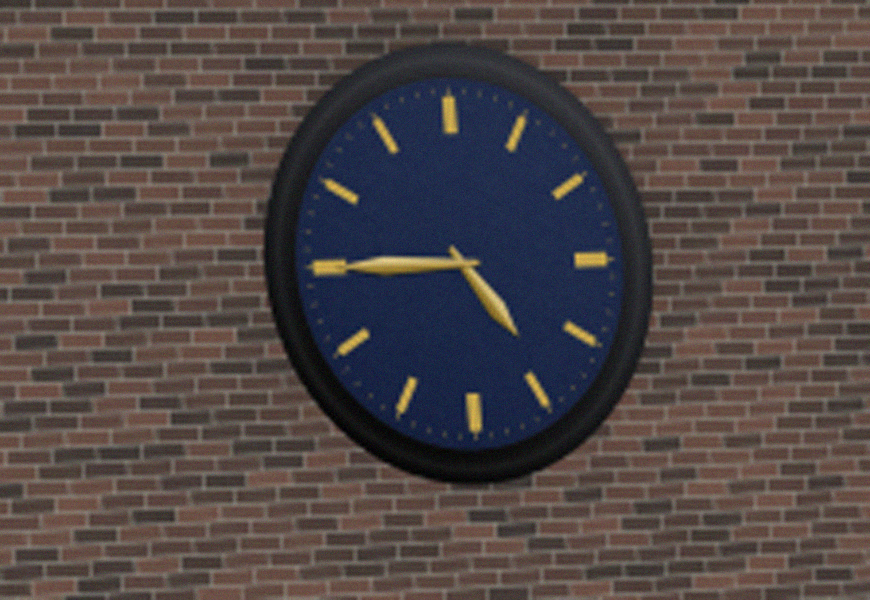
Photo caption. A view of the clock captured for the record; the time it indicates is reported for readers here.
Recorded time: 4:45
